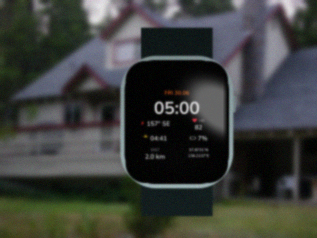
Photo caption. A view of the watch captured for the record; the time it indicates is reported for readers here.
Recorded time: 5:00
